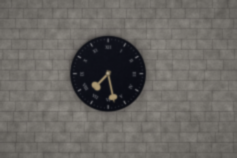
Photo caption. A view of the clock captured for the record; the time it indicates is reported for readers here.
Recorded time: 7:28
